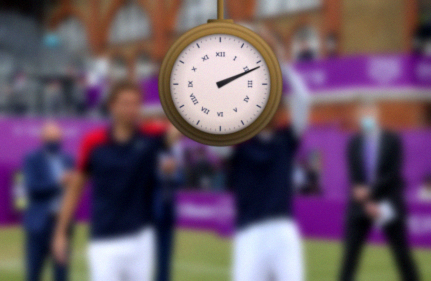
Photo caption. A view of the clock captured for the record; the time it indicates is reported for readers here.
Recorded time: 2:11
